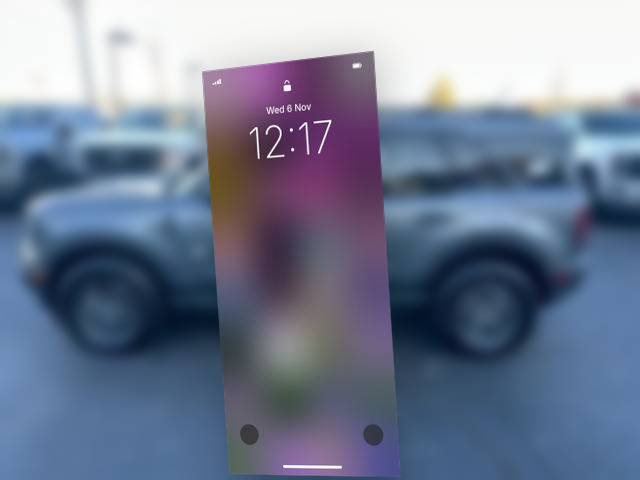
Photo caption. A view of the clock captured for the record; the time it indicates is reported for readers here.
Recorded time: 12:17
